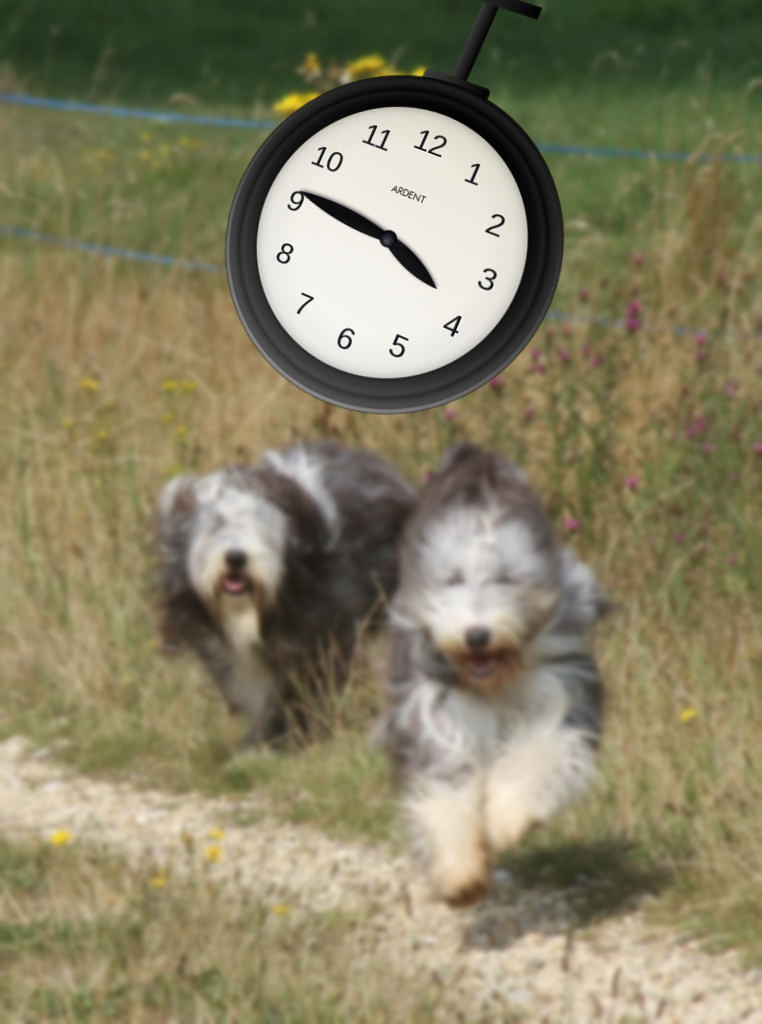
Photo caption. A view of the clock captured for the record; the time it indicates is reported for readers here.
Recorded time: 3:46
